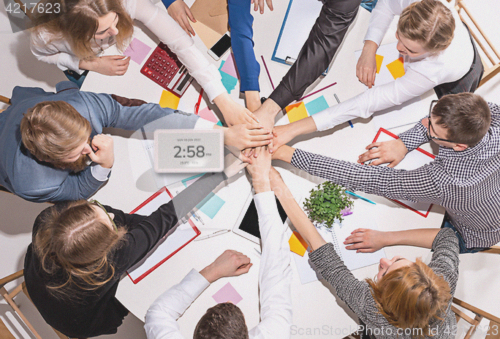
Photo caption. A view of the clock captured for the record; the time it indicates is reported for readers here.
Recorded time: 2:58
